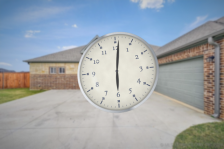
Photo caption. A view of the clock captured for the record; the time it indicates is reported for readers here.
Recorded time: 6:01
